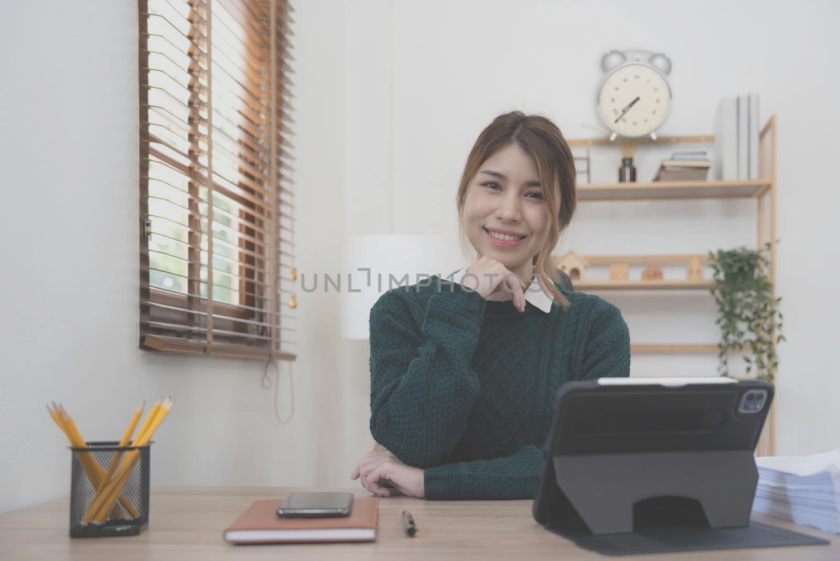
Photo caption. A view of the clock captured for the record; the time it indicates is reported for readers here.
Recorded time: 7:37
